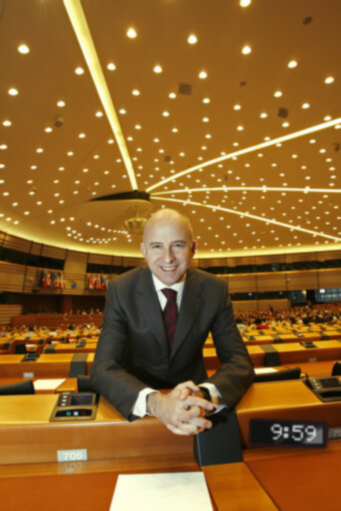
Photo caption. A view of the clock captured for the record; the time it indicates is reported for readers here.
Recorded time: 9:59
